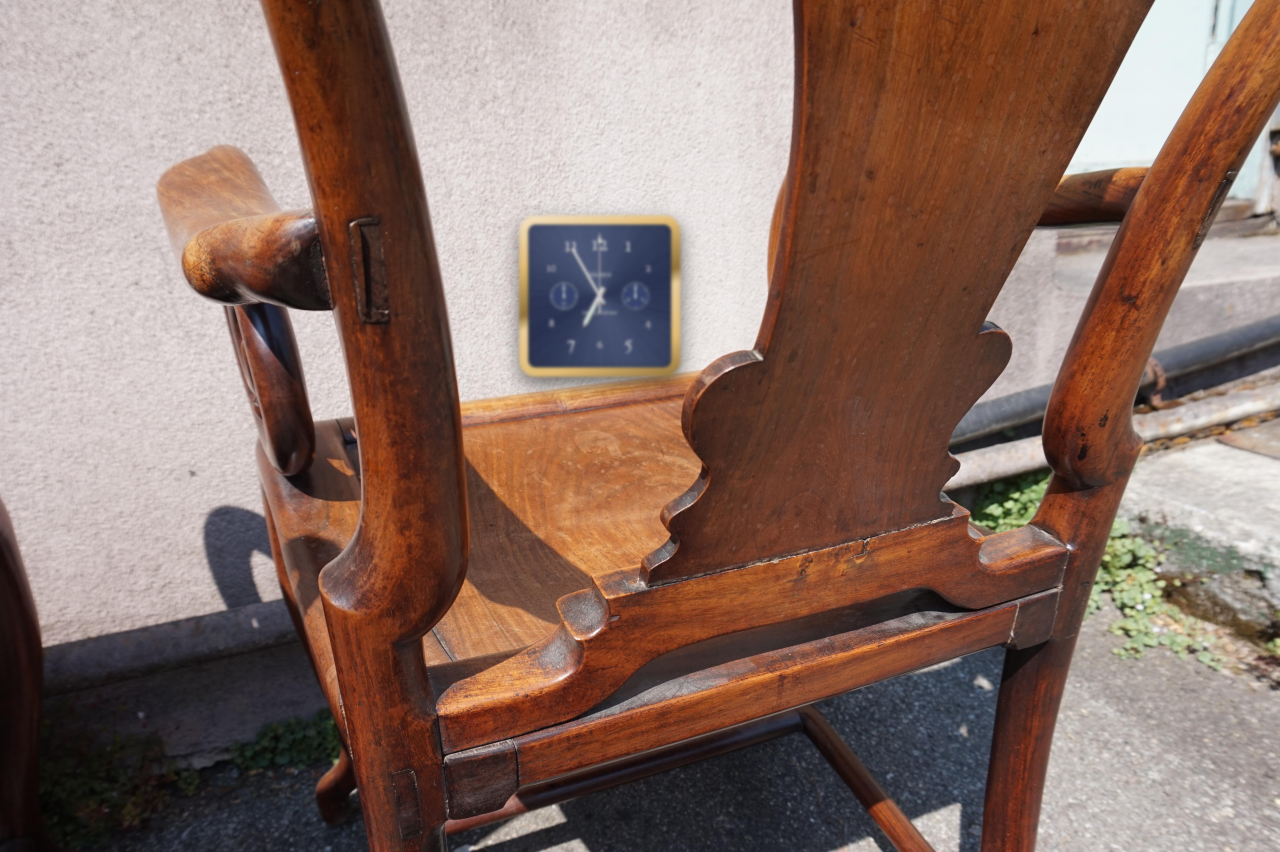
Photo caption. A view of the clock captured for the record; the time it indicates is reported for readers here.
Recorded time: 6:55
